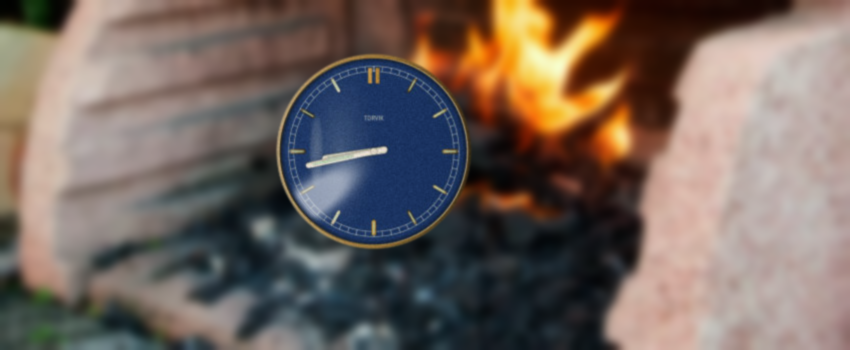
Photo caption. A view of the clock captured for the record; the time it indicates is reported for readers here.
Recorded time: 8:43
